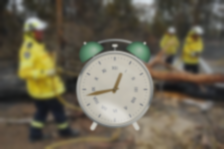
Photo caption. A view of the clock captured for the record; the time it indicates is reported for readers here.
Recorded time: 12:43
